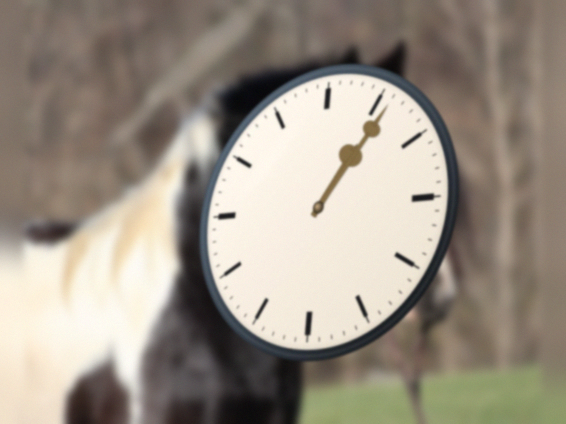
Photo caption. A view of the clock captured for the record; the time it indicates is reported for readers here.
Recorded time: 1:06
